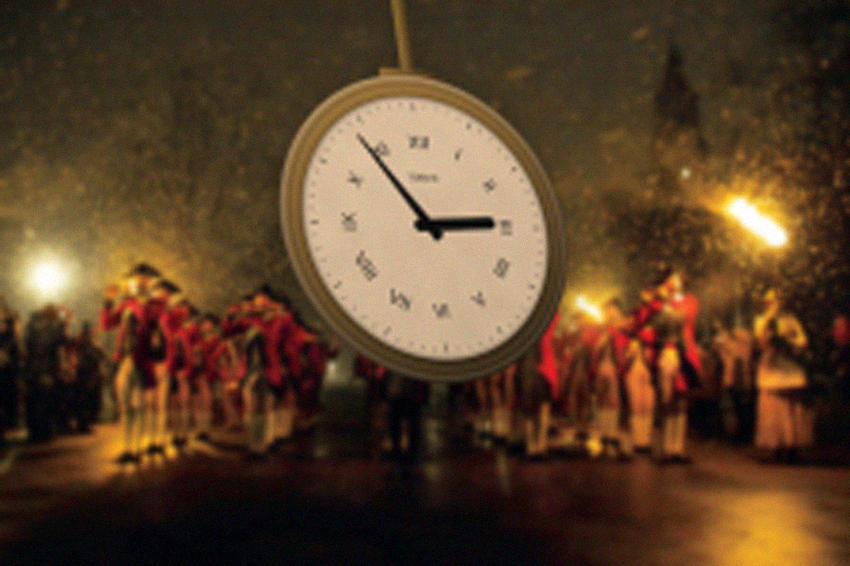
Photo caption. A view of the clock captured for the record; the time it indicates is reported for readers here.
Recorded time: 2:54
